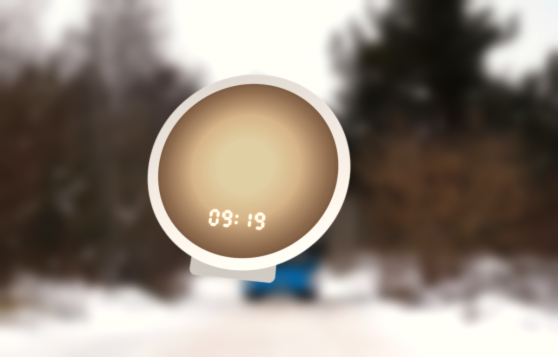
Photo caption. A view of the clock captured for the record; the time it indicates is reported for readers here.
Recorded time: 9:19
